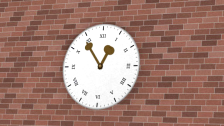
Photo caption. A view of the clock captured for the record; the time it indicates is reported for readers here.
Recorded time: 12:54
